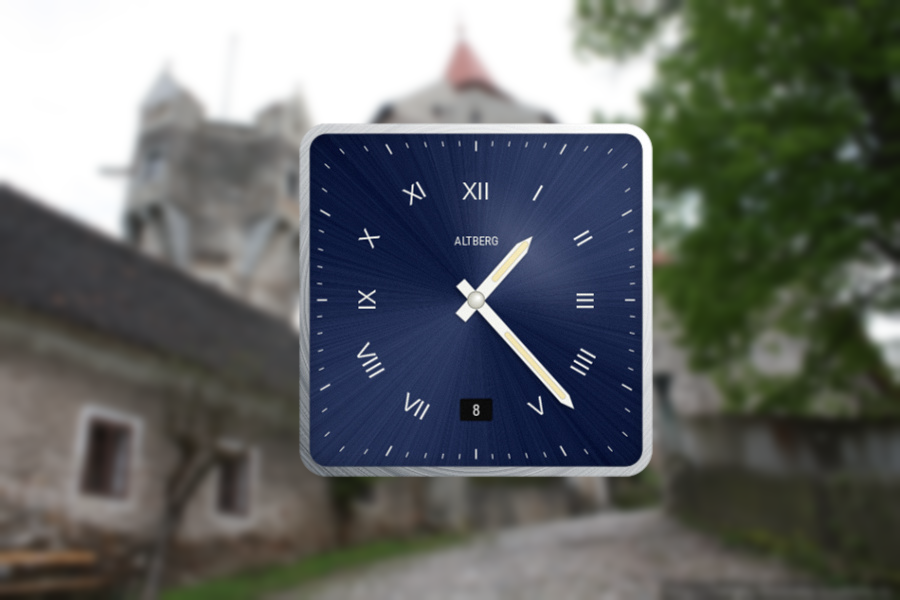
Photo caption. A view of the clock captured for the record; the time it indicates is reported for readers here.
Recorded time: 1:23
